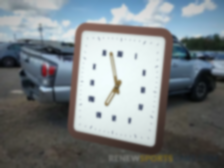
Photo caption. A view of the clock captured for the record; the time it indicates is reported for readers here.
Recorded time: 6:57
